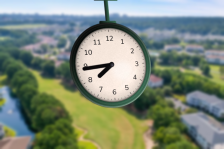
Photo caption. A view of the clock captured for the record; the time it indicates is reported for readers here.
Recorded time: 7:44
